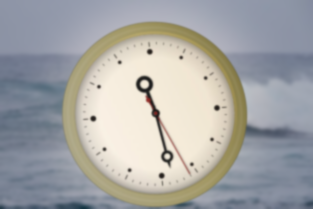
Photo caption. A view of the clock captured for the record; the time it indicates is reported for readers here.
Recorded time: 11:28:26
